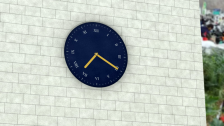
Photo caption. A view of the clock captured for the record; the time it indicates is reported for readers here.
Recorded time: 7:20
